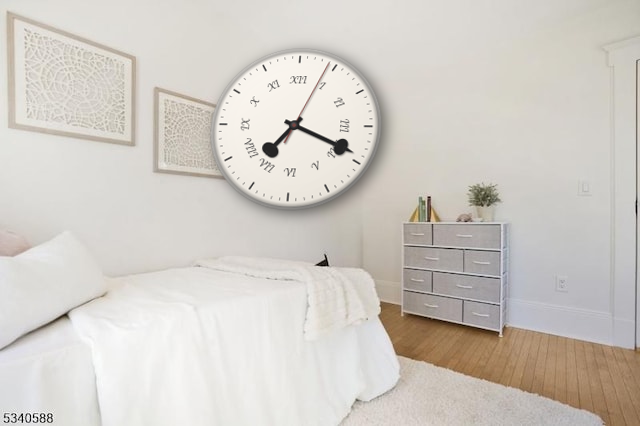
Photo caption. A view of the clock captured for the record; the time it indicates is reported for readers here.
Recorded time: 7:19:04
